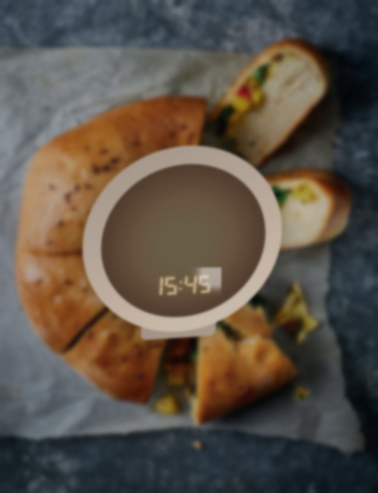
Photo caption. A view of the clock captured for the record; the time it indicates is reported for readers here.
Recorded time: 15:45
